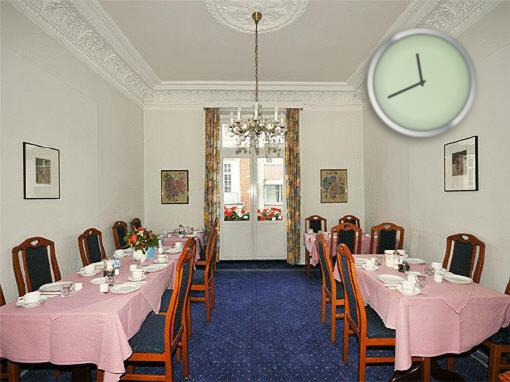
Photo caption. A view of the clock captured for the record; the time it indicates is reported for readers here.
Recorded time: 11:41
